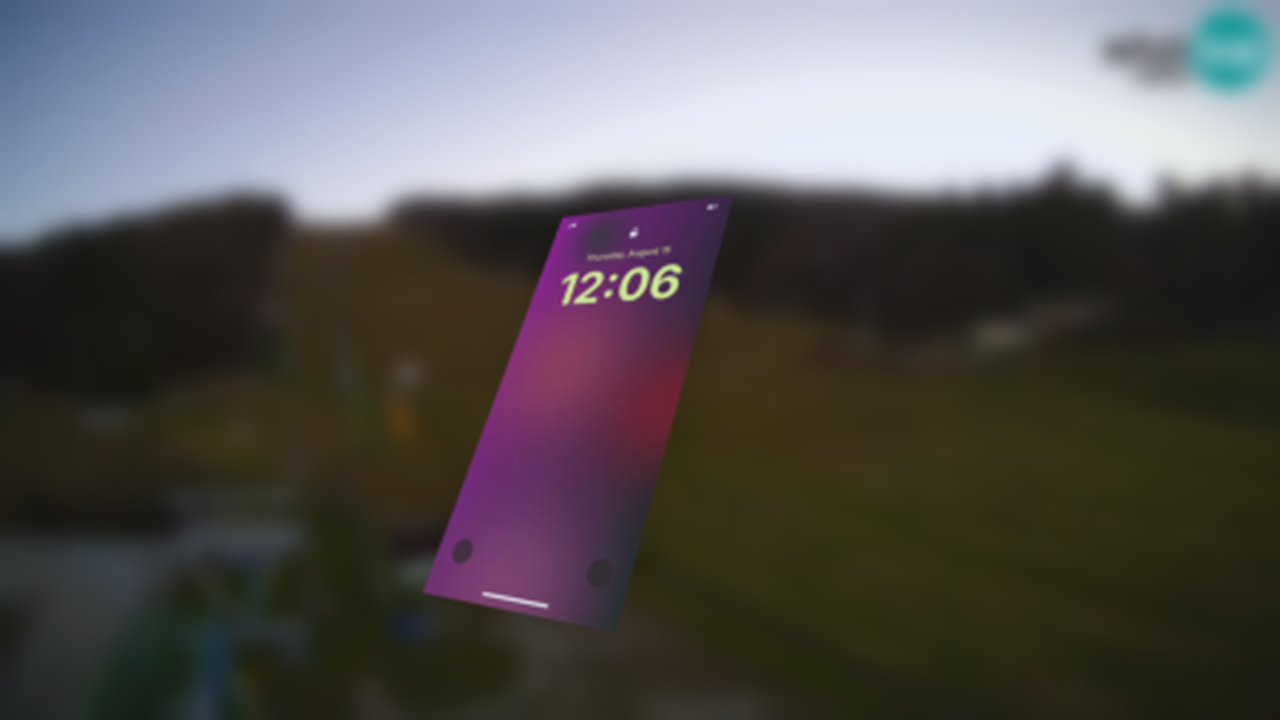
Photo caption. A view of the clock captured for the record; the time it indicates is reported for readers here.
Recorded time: 12:06
